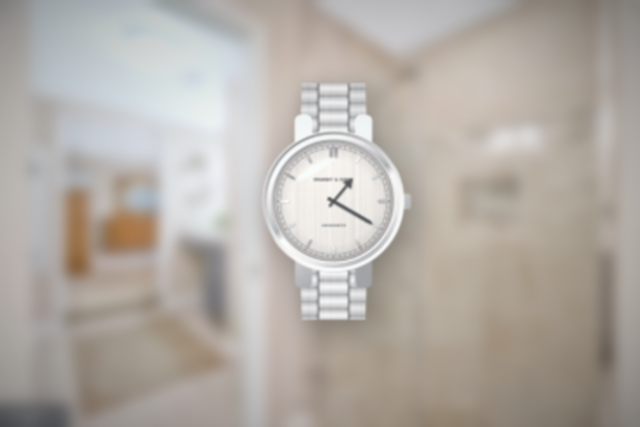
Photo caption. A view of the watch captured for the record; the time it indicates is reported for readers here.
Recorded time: 1:20
